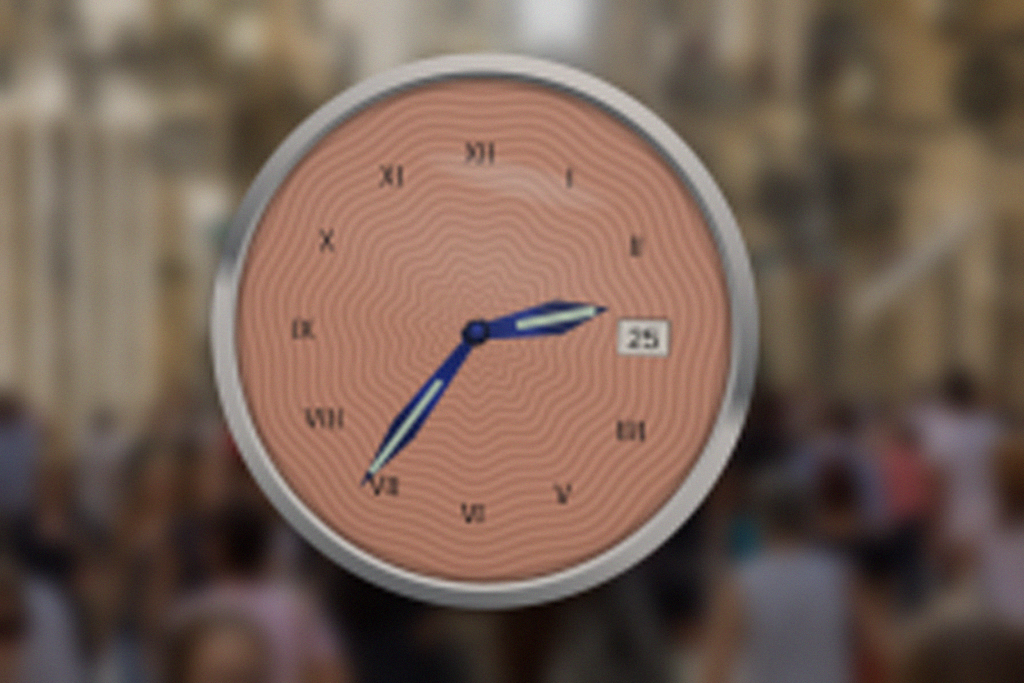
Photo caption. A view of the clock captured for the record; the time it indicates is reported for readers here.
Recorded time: 2:36
